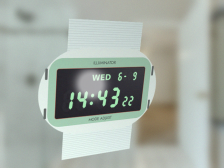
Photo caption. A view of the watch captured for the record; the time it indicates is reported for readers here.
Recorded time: 14:43:22
